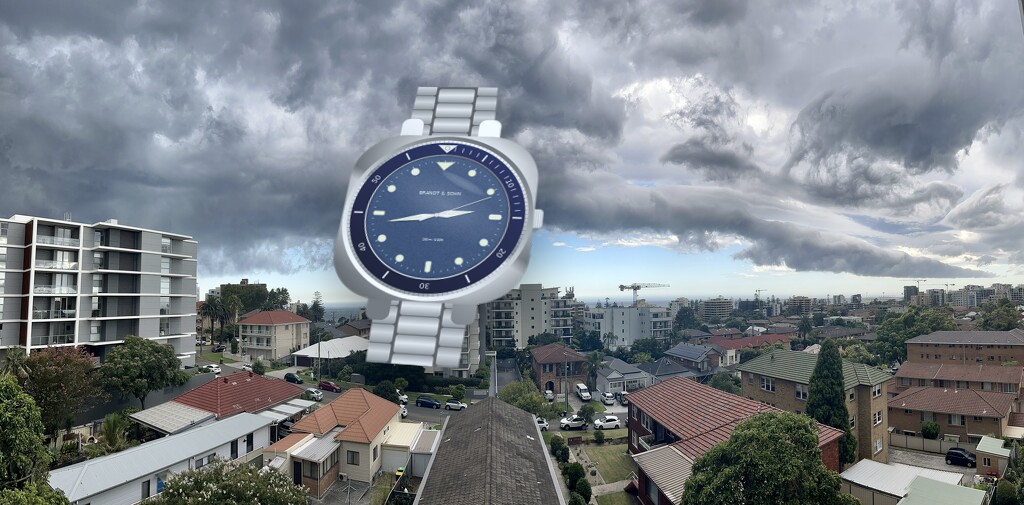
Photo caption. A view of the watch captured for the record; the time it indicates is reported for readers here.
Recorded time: 2:43:11
